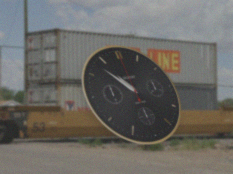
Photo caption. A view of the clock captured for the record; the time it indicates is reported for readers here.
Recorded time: 10:53
